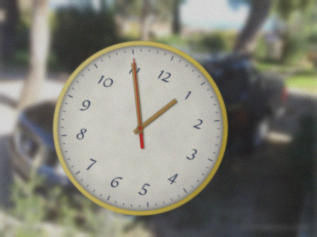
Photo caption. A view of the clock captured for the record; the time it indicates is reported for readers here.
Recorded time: 12:54:55
